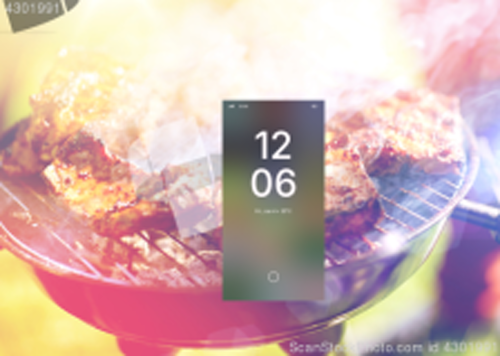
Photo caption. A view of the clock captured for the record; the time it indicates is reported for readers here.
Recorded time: 12:06
